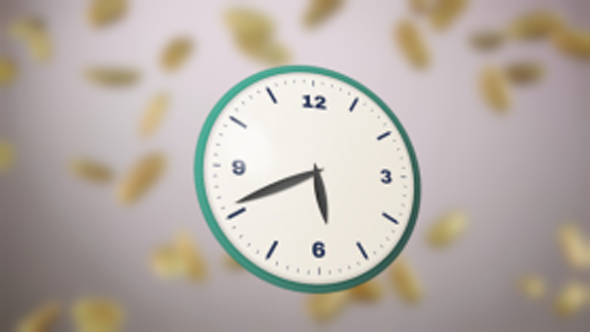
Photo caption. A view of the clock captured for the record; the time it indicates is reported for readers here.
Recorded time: 5:41
